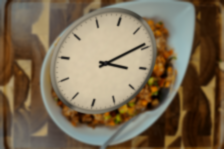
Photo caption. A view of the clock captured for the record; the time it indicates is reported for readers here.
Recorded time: 3:09
